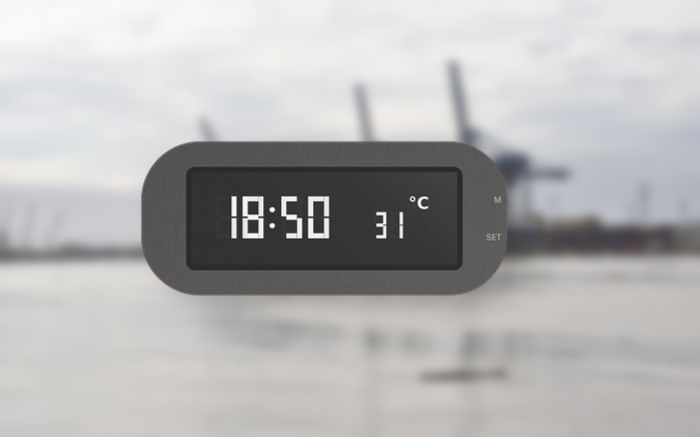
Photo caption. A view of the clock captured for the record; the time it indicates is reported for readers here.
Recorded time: 18:50
